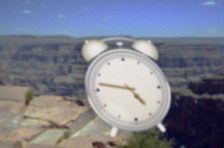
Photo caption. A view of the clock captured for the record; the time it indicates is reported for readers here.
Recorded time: 4:47
